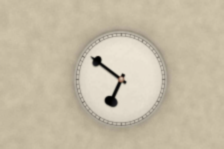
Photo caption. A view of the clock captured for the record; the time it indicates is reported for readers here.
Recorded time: 6:51
